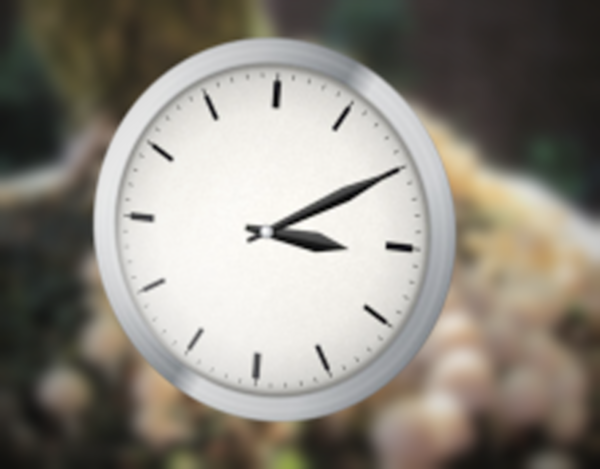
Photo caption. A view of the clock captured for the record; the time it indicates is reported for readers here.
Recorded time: 3:10
